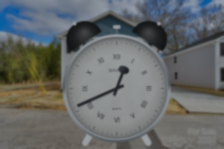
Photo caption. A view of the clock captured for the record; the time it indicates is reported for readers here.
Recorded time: 12:41
